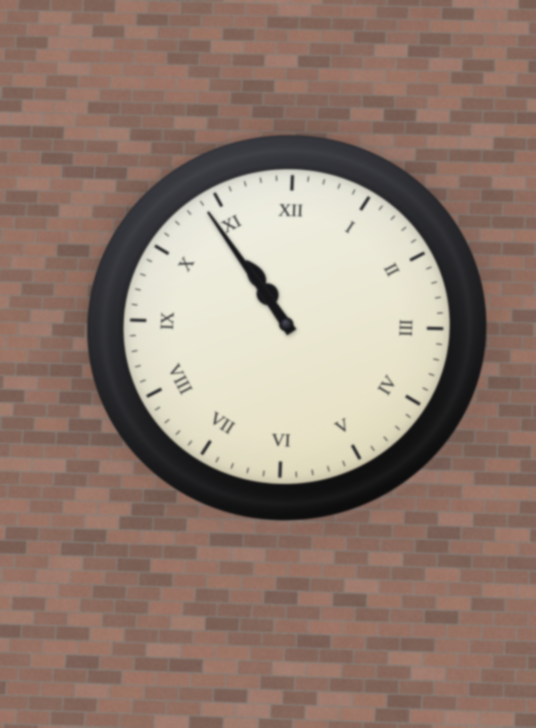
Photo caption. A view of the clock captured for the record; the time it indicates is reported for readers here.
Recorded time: 10:54
